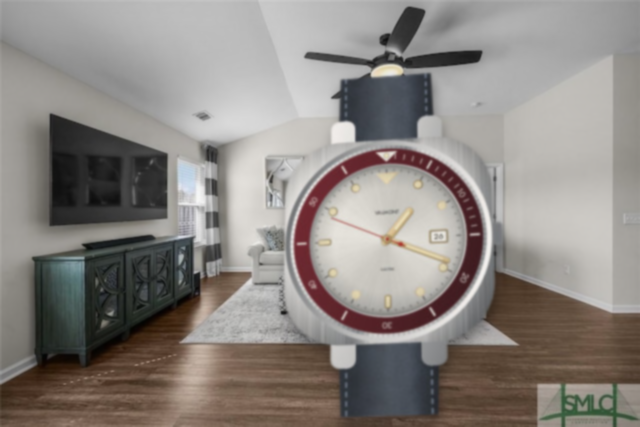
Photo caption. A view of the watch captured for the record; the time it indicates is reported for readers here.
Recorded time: 1:18:49
